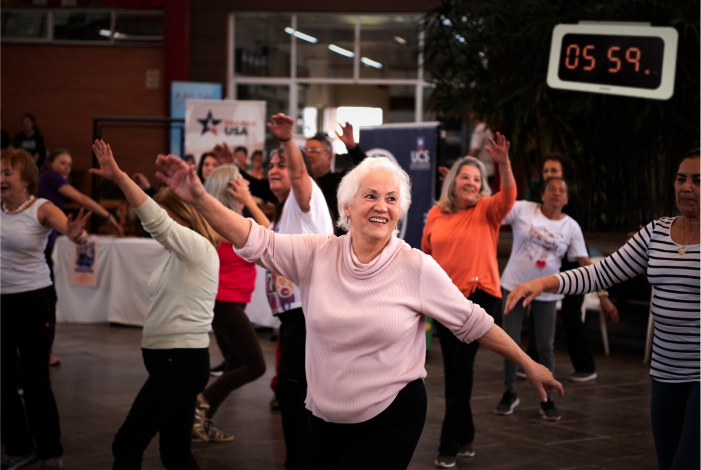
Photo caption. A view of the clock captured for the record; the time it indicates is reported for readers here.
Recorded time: 5:59
